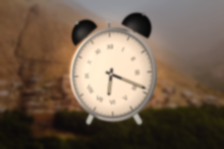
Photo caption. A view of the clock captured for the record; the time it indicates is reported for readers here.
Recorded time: 6:19
